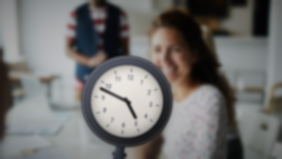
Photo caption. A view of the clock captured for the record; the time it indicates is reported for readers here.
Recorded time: 4:48
